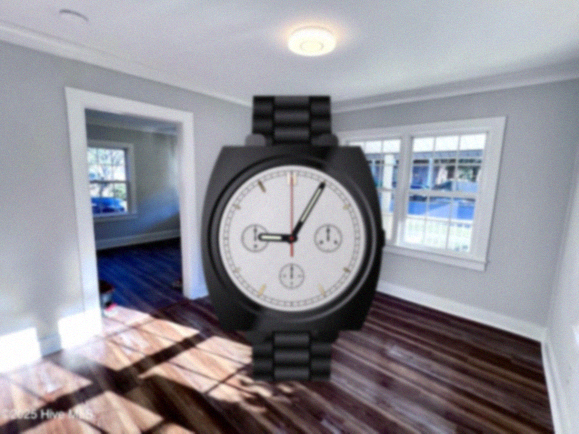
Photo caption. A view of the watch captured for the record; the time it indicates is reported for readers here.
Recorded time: 9:05
